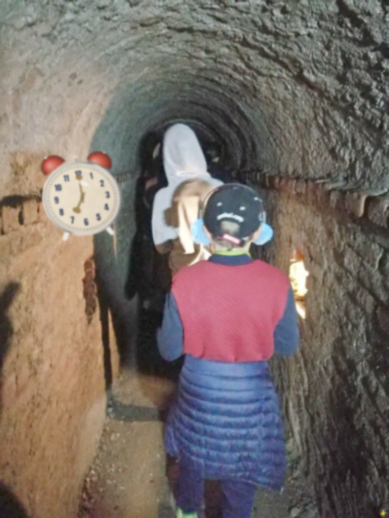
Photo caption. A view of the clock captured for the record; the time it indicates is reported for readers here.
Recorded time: 7:00
